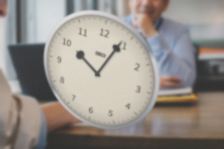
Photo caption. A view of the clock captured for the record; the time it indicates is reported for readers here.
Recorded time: 10:04
